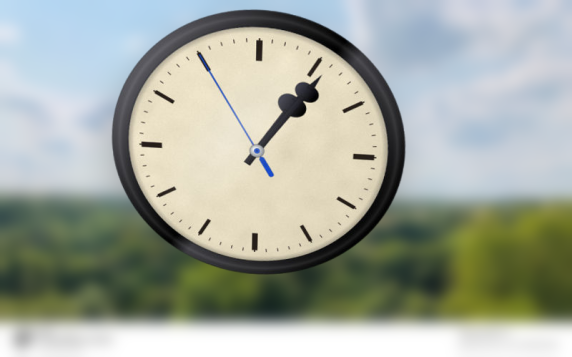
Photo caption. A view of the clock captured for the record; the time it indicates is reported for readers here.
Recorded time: 1:05:55
